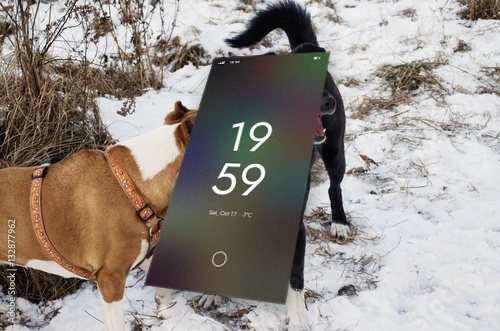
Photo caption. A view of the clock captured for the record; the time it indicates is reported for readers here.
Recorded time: 19:59
